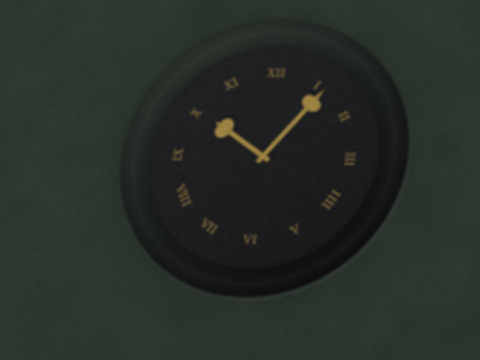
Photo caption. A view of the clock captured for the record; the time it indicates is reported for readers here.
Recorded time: 10:06
